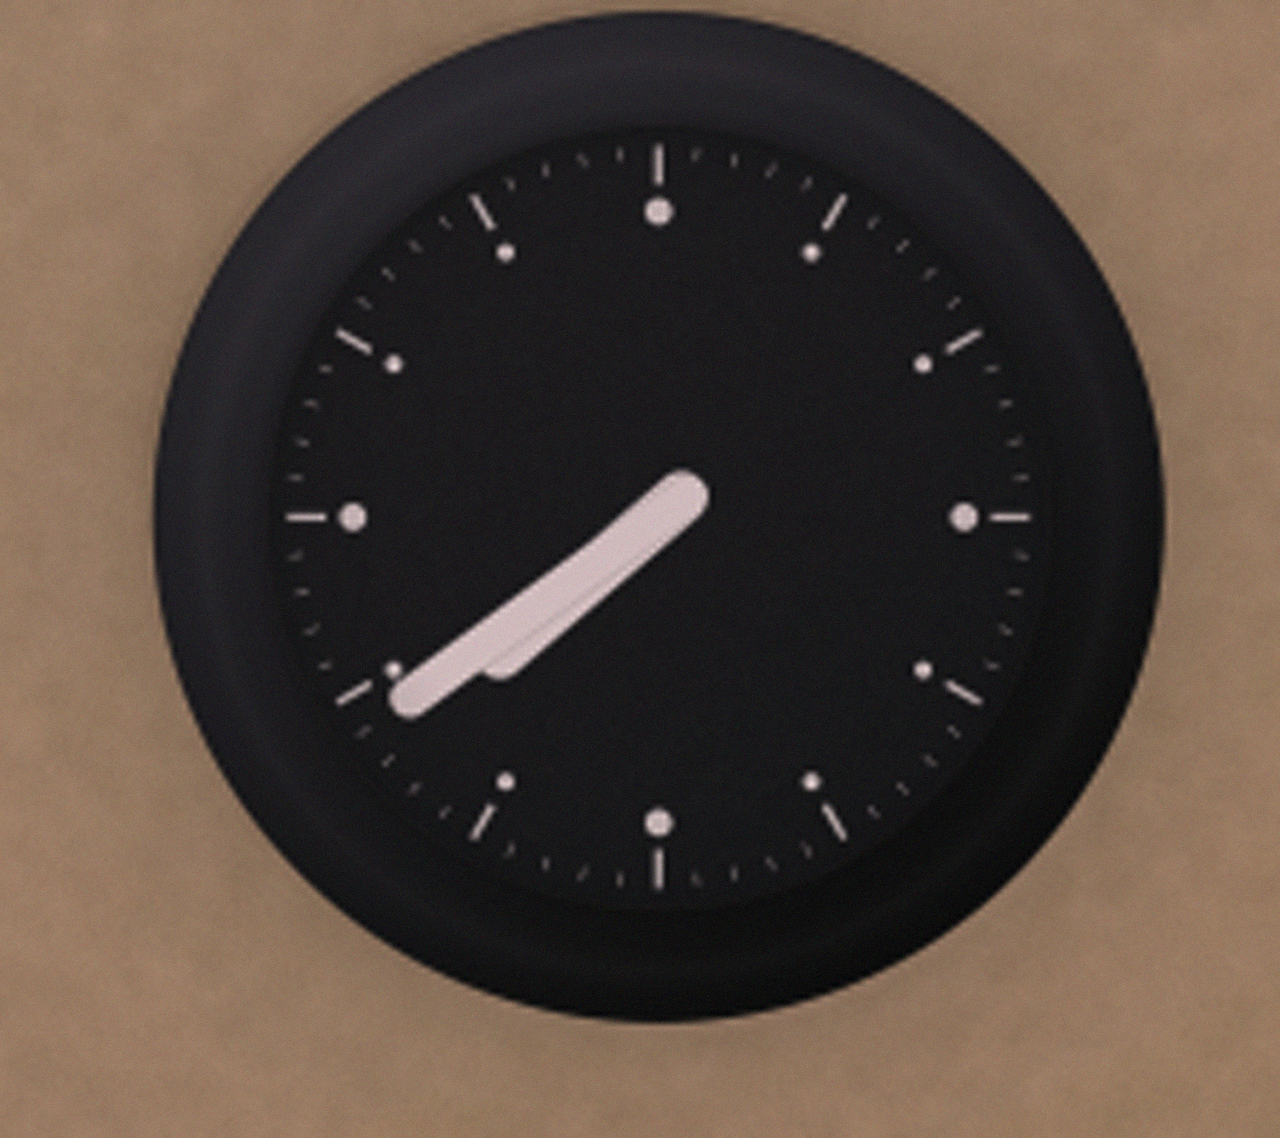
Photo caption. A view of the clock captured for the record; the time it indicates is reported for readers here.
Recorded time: 7:39
